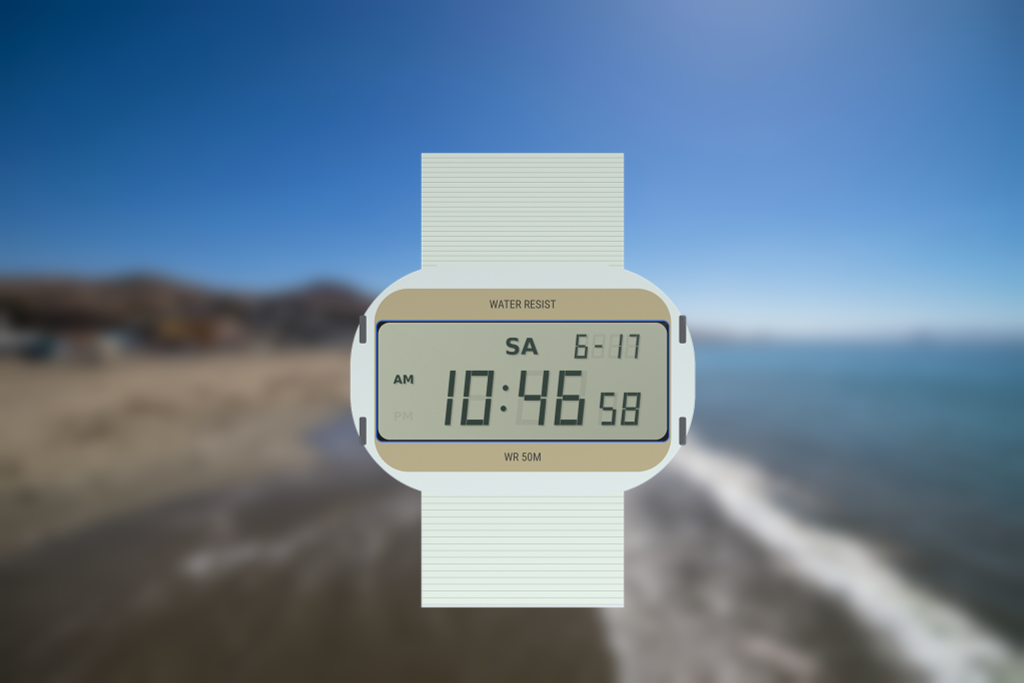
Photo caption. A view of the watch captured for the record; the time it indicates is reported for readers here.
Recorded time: 10:46:58
